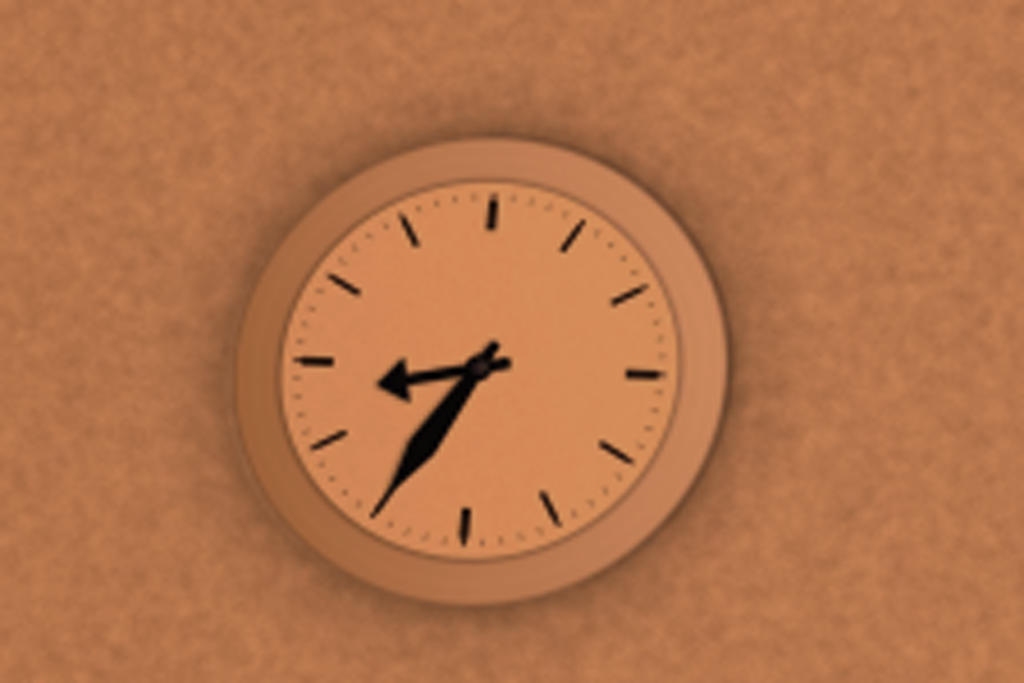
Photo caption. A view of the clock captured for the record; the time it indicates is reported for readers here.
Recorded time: 8:35
